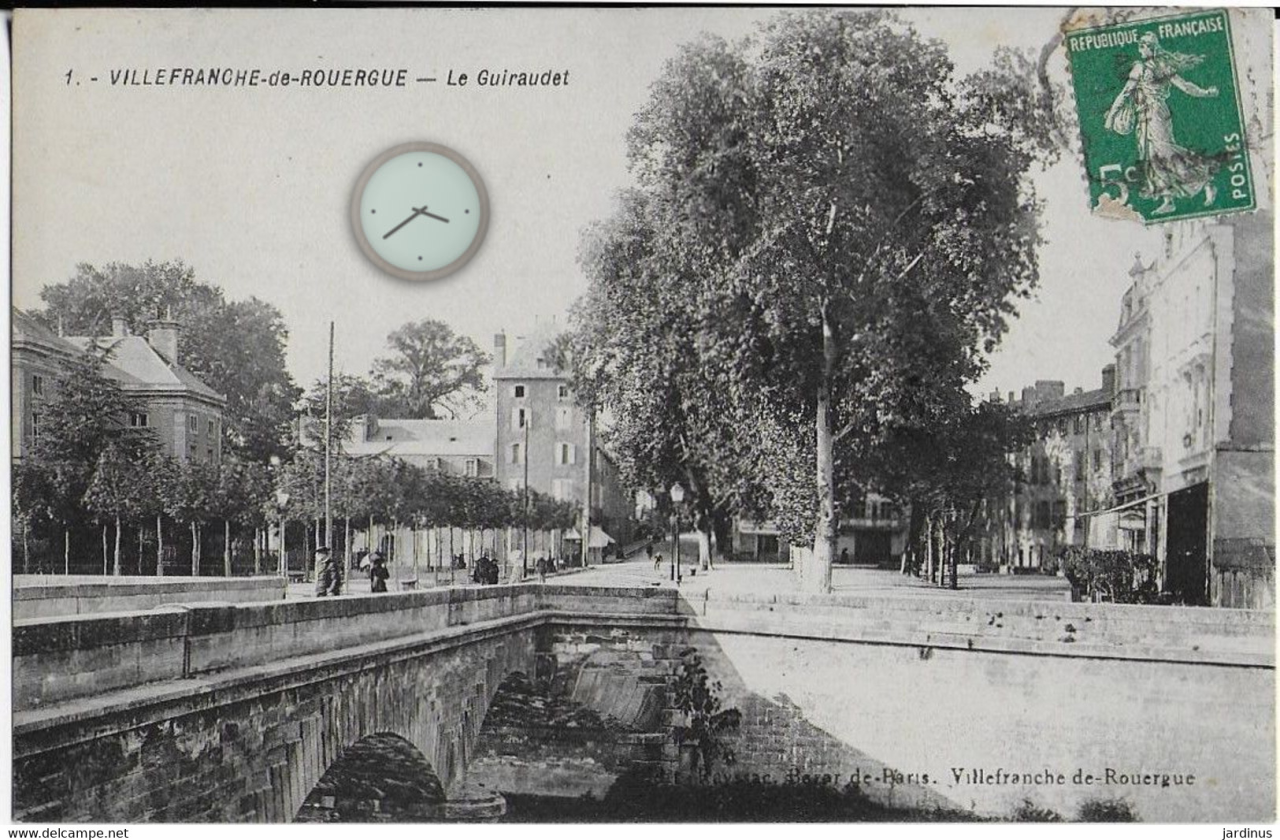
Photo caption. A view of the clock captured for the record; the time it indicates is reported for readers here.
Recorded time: 3:39
